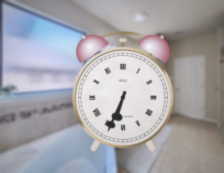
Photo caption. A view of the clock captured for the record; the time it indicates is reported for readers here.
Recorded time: 6:34
